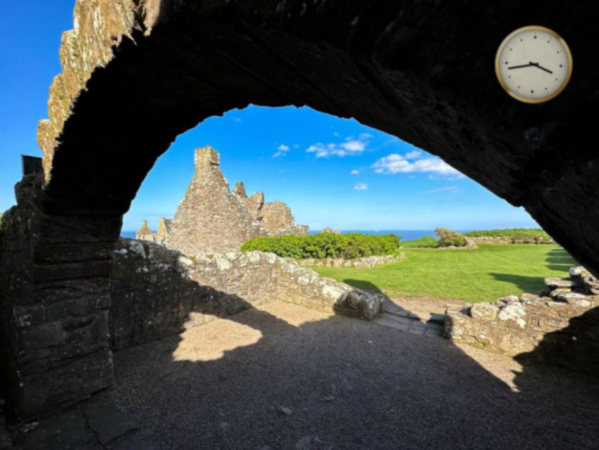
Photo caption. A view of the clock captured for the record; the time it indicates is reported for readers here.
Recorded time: 3:43
